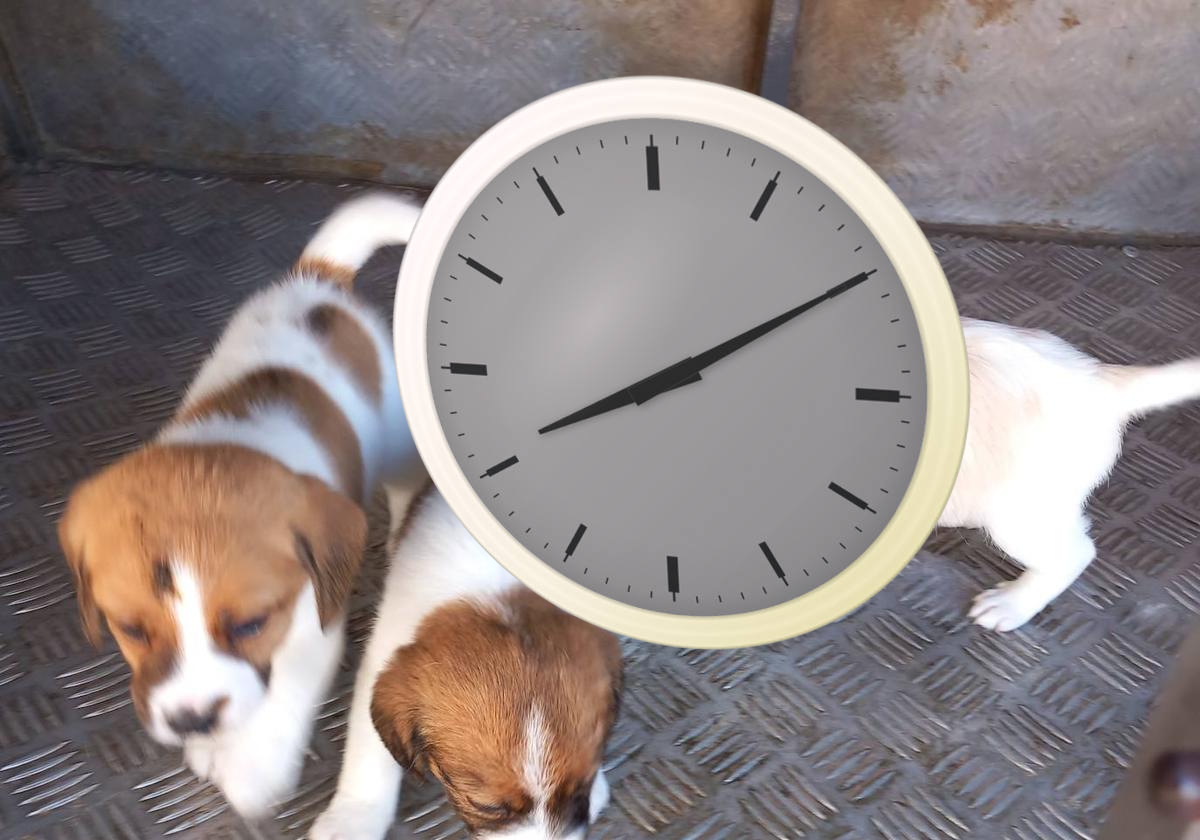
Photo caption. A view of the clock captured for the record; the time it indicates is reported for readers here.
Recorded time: 8:10
